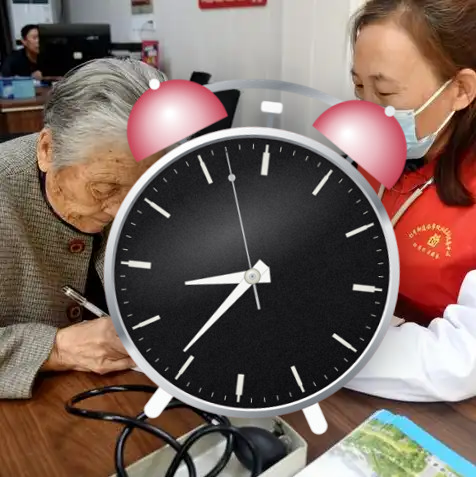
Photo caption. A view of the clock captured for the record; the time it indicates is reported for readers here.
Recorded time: 8:35:57
